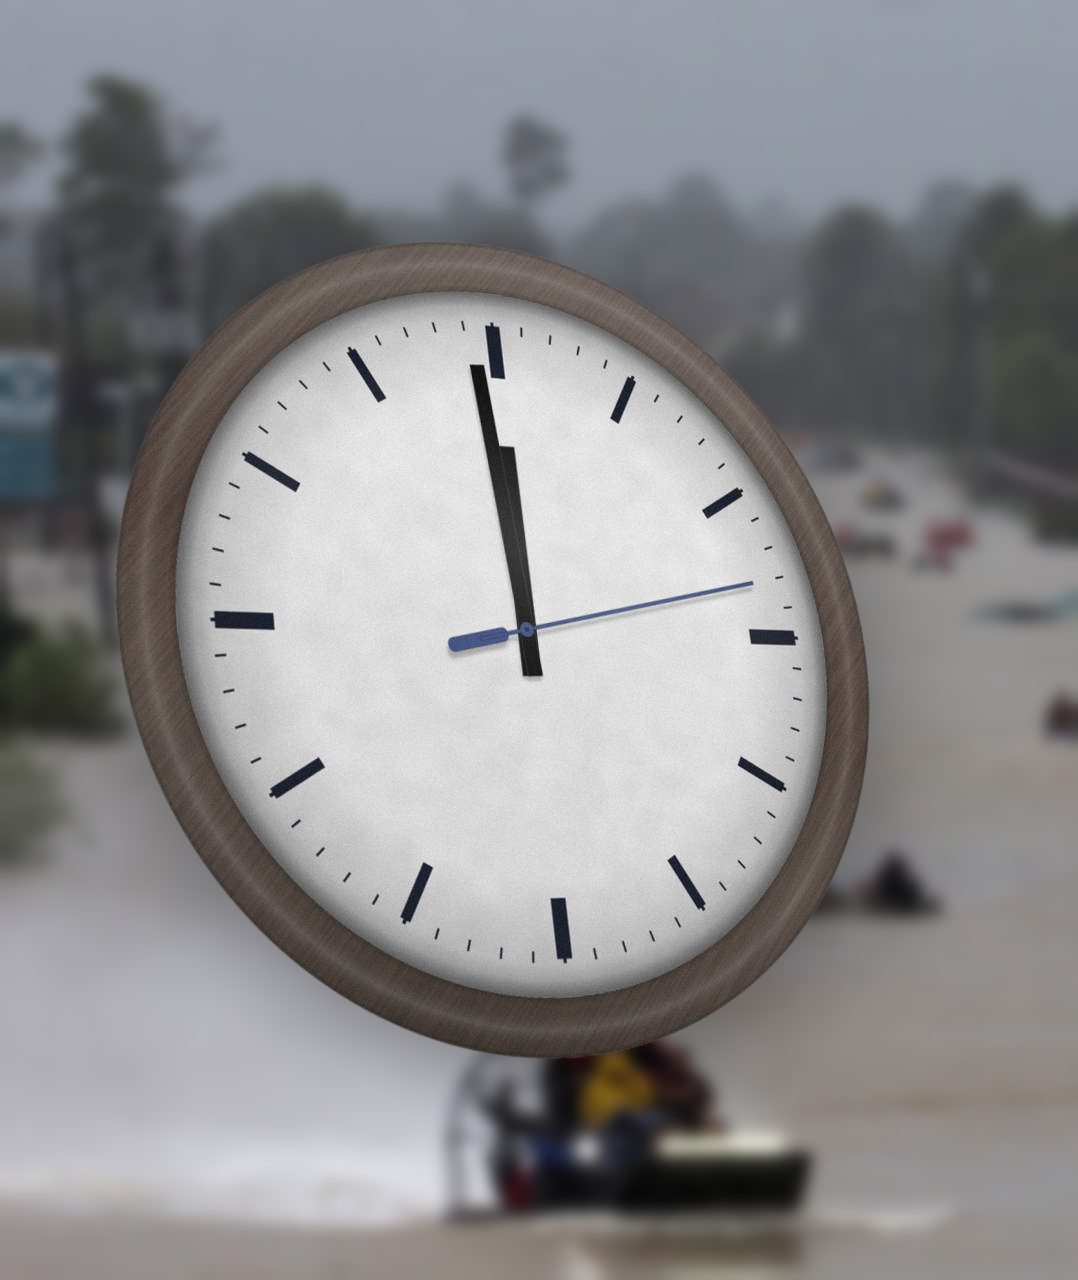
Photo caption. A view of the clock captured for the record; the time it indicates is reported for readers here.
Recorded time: 11:59:13
